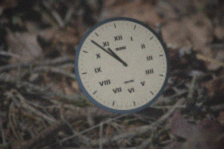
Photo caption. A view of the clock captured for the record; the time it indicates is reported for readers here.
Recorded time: 10:53
